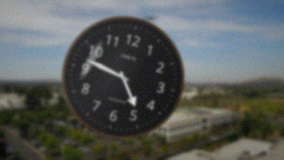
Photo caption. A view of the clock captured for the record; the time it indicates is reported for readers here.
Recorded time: 4:47
